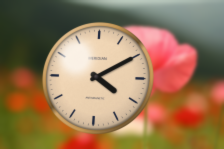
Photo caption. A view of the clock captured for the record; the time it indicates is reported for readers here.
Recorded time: 4:10
